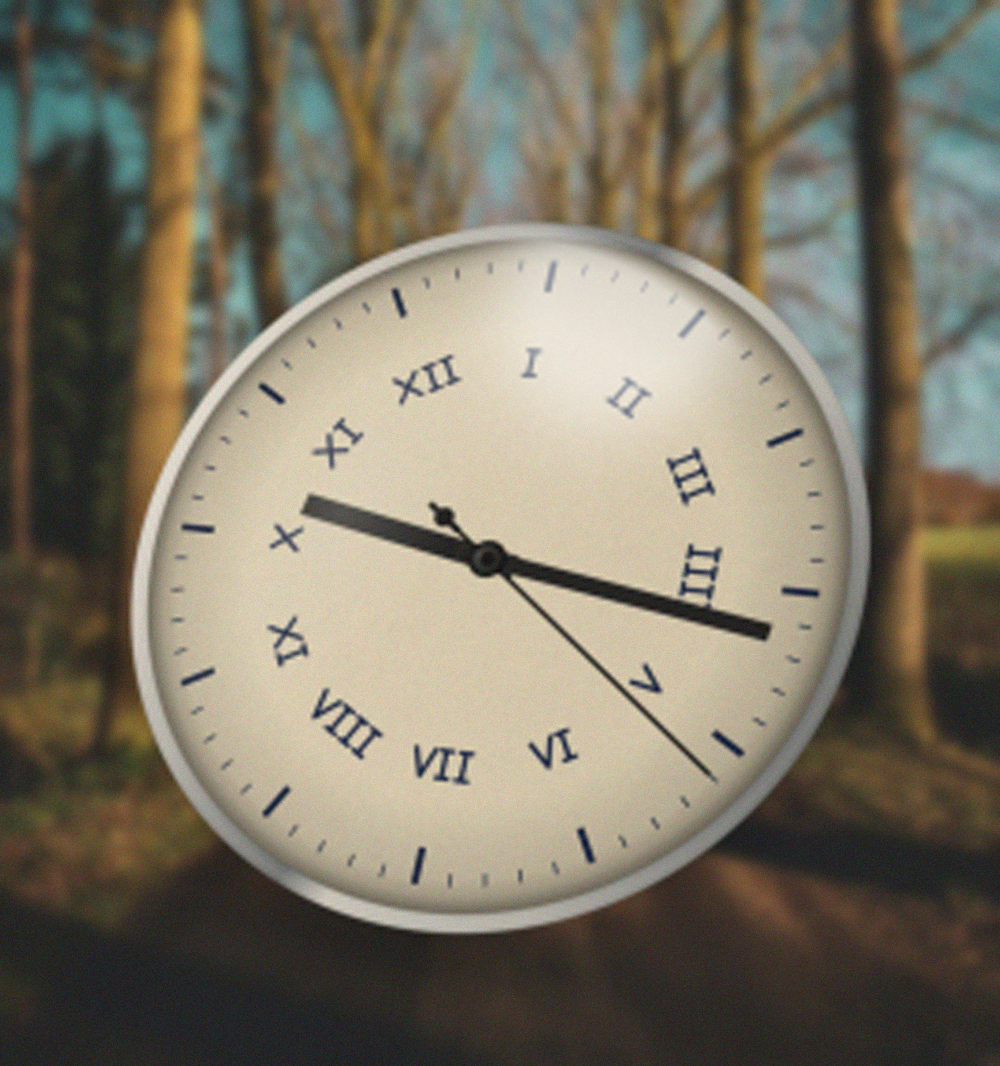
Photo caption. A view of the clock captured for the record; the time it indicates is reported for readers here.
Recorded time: 10:21:26
